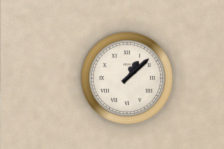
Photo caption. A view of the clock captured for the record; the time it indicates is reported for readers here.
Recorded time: 1:08
